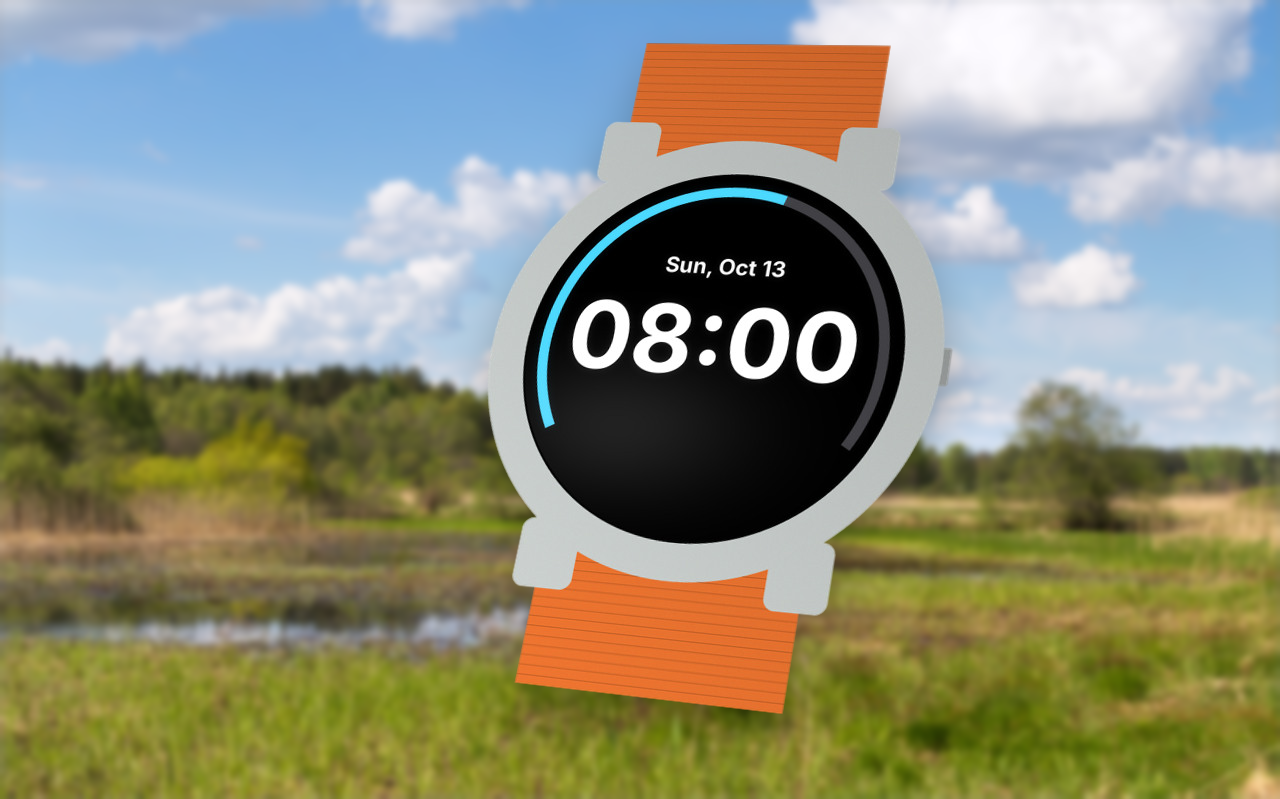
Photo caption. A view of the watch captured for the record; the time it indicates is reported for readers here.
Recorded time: 8:00
